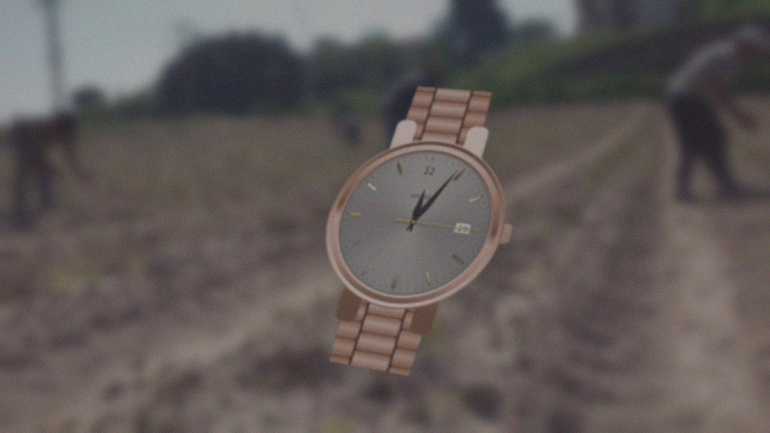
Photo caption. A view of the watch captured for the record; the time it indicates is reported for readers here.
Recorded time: 12:04:15
